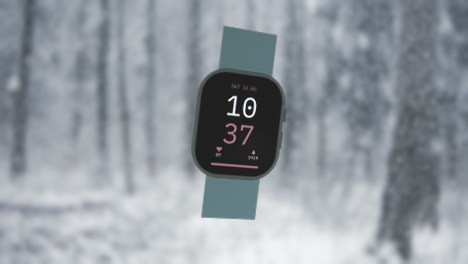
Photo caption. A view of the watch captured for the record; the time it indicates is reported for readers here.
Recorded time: 10:37
